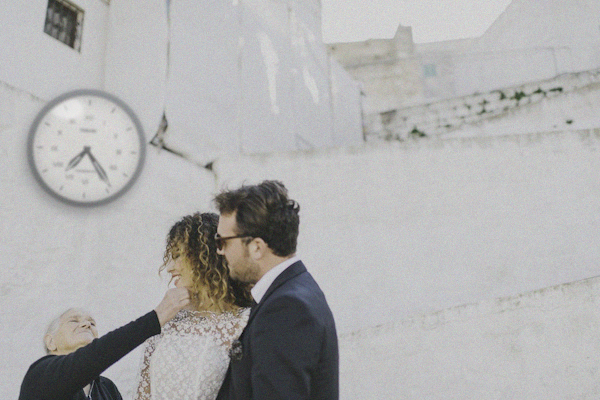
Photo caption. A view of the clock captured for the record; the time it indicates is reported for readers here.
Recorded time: 7:24
